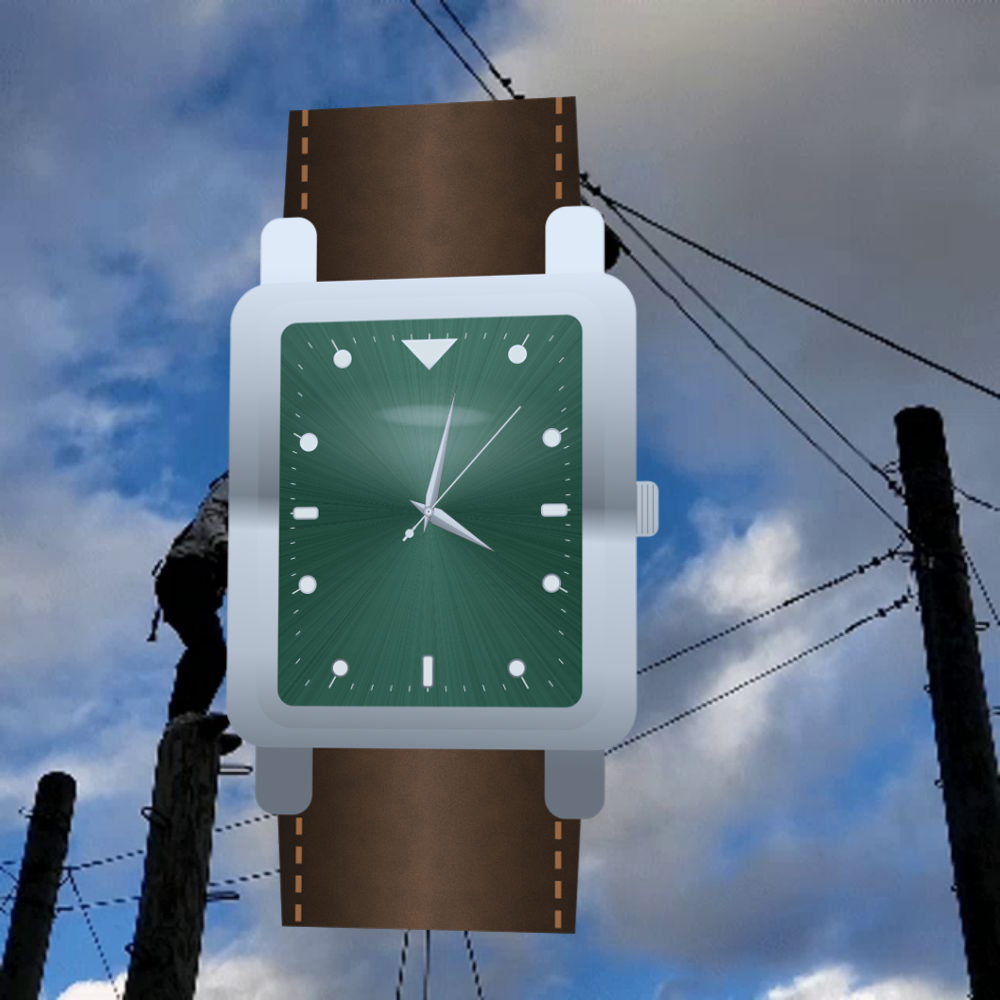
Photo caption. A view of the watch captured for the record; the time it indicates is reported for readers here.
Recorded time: 4:02:07
